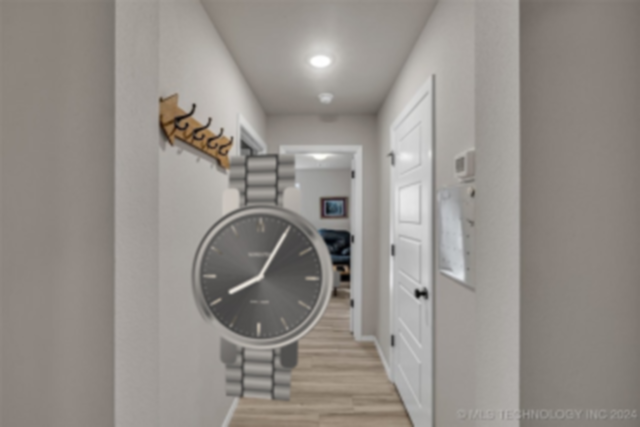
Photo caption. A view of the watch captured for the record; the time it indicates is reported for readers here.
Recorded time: 8:05
